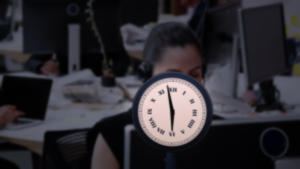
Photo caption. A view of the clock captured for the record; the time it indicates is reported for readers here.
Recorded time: 5:58
